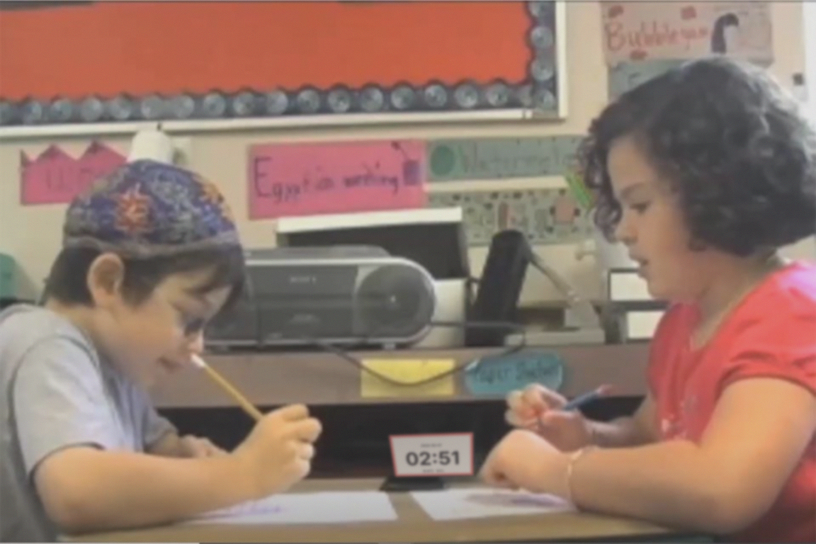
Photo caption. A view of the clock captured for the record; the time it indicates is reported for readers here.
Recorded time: 2:51
